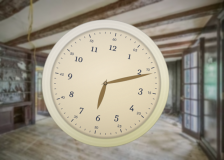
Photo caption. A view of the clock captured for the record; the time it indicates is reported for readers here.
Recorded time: 6:11
